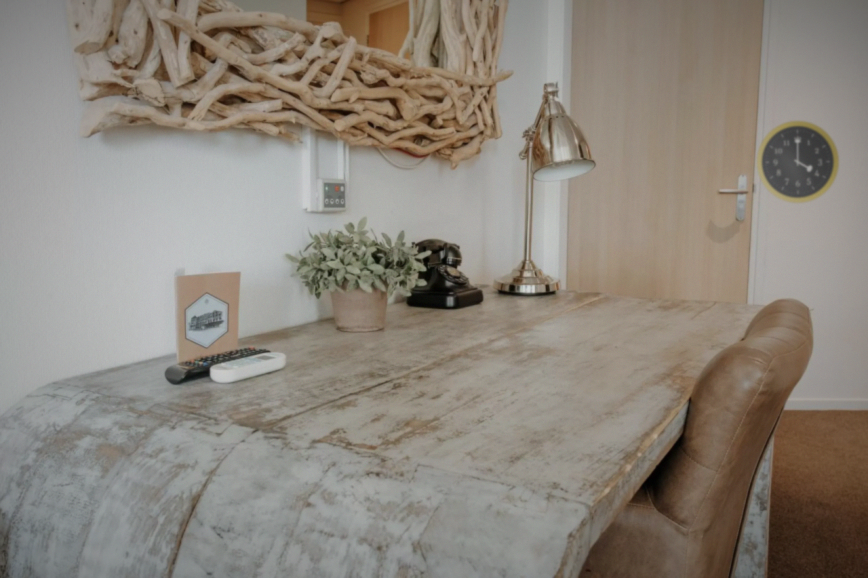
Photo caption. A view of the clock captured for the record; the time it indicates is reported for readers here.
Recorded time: 4:00
